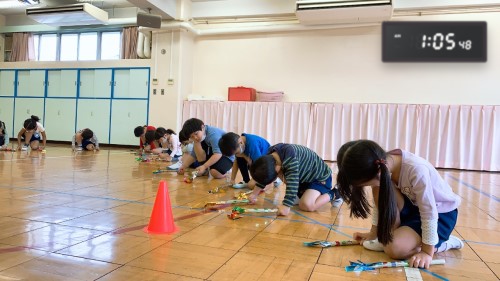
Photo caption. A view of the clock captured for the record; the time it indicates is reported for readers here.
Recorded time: 1:05
